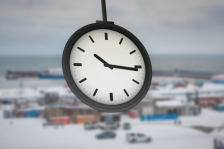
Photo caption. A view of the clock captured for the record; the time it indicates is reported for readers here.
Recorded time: 10:16
